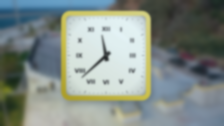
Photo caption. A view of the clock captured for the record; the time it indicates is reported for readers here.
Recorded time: 11:38
